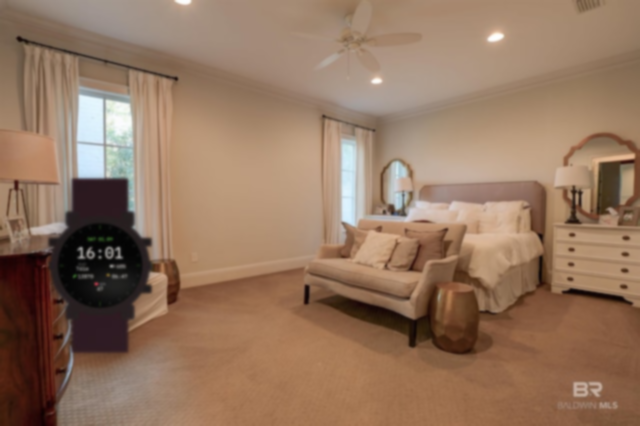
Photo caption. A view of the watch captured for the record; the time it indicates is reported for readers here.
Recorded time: 16:01
